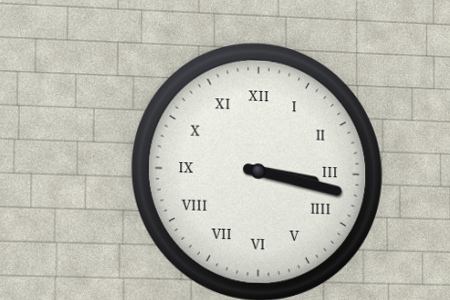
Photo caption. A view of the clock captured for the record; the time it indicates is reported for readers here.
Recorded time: 3:17
